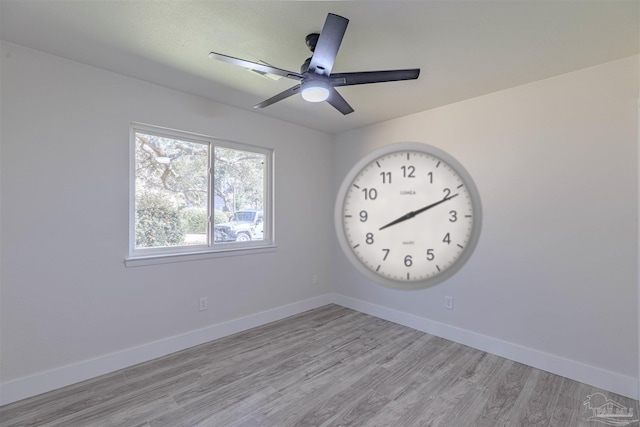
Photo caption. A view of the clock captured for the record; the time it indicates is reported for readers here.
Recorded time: 8:11
